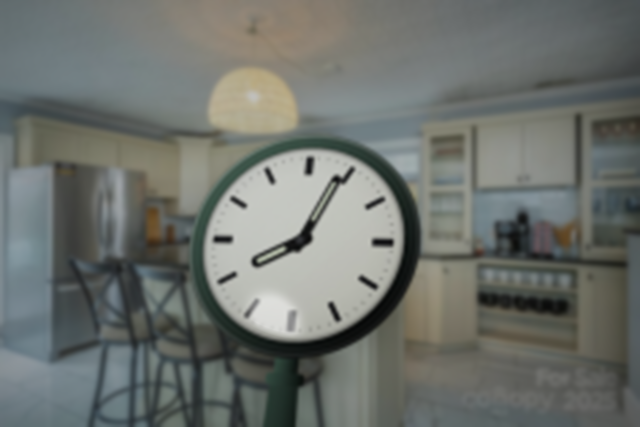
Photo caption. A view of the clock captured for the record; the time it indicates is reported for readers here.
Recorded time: 8:04
